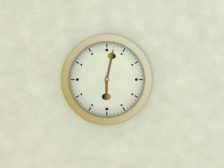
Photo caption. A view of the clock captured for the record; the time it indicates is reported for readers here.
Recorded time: 6:02
